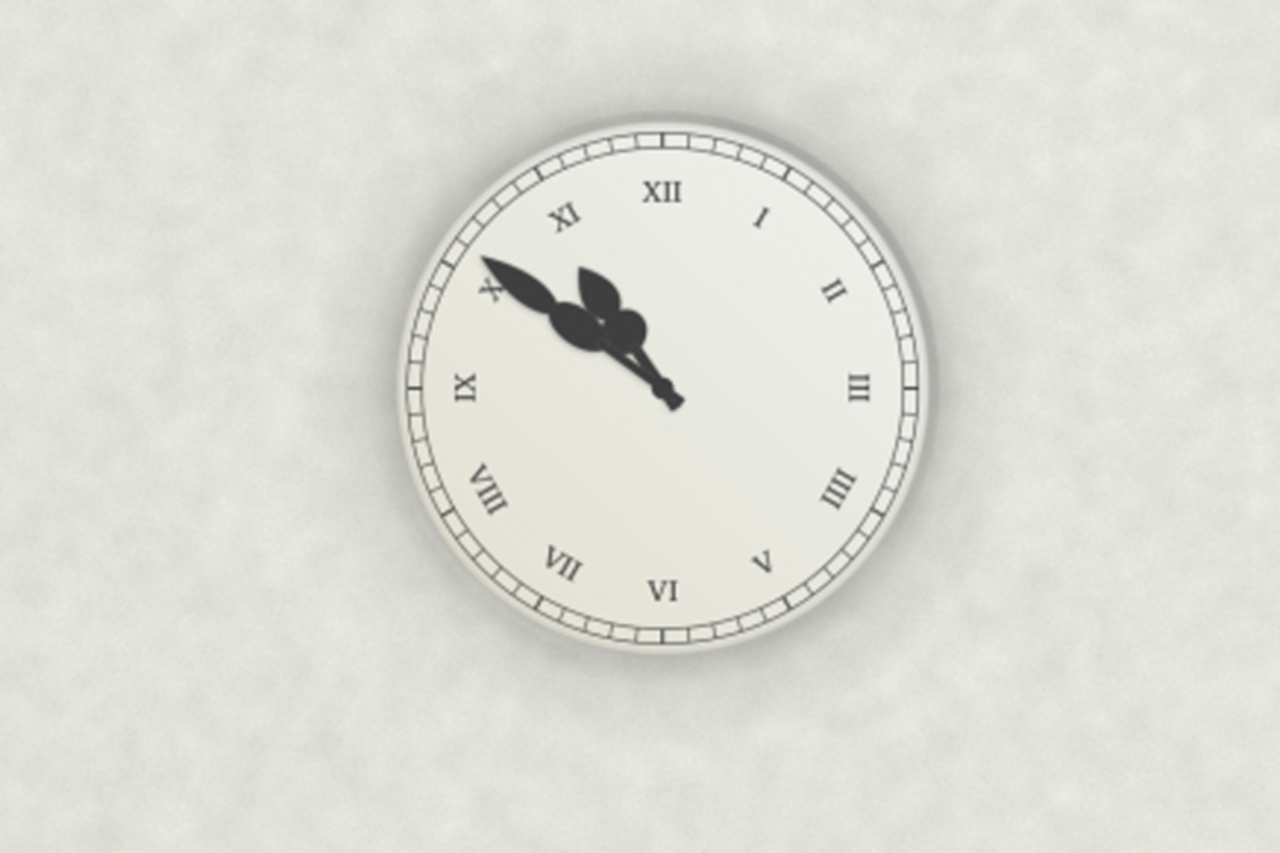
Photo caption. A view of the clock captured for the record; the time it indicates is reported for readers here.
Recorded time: 10:51
